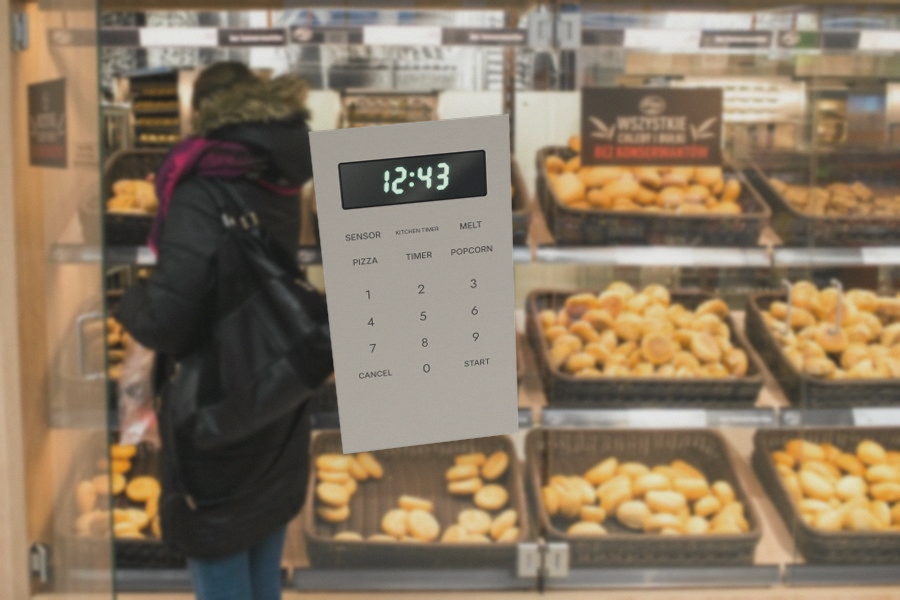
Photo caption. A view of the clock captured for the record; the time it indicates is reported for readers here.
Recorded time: 12:43
